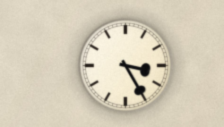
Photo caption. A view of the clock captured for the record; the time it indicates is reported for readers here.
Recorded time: 3:25
